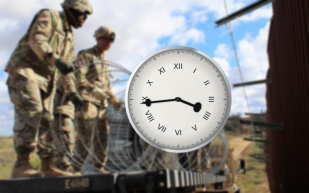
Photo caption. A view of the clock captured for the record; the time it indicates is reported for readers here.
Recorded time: 3:44
